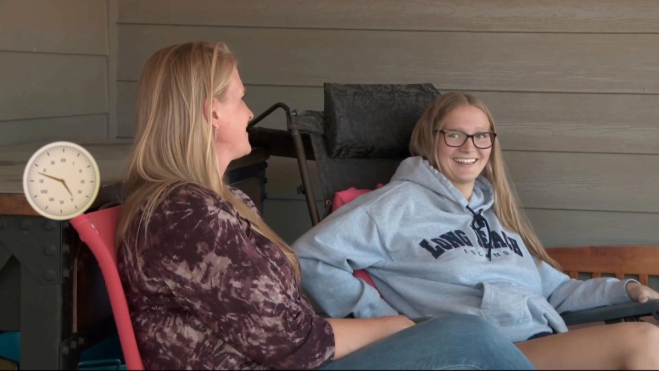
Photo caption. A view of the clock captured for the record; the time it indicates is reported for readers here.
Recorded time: 4:48
